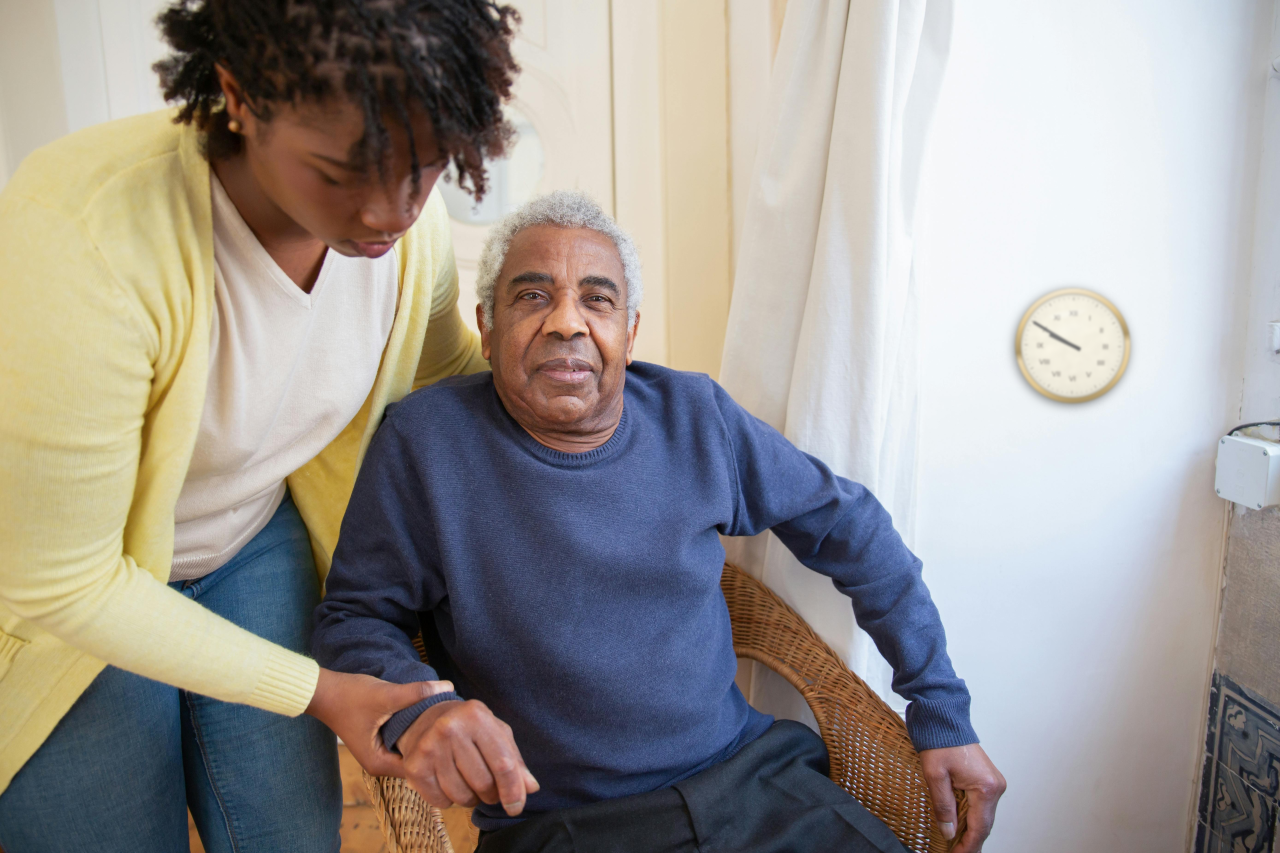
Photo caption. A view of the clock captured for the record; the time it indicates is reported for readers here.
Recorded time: 9:50
